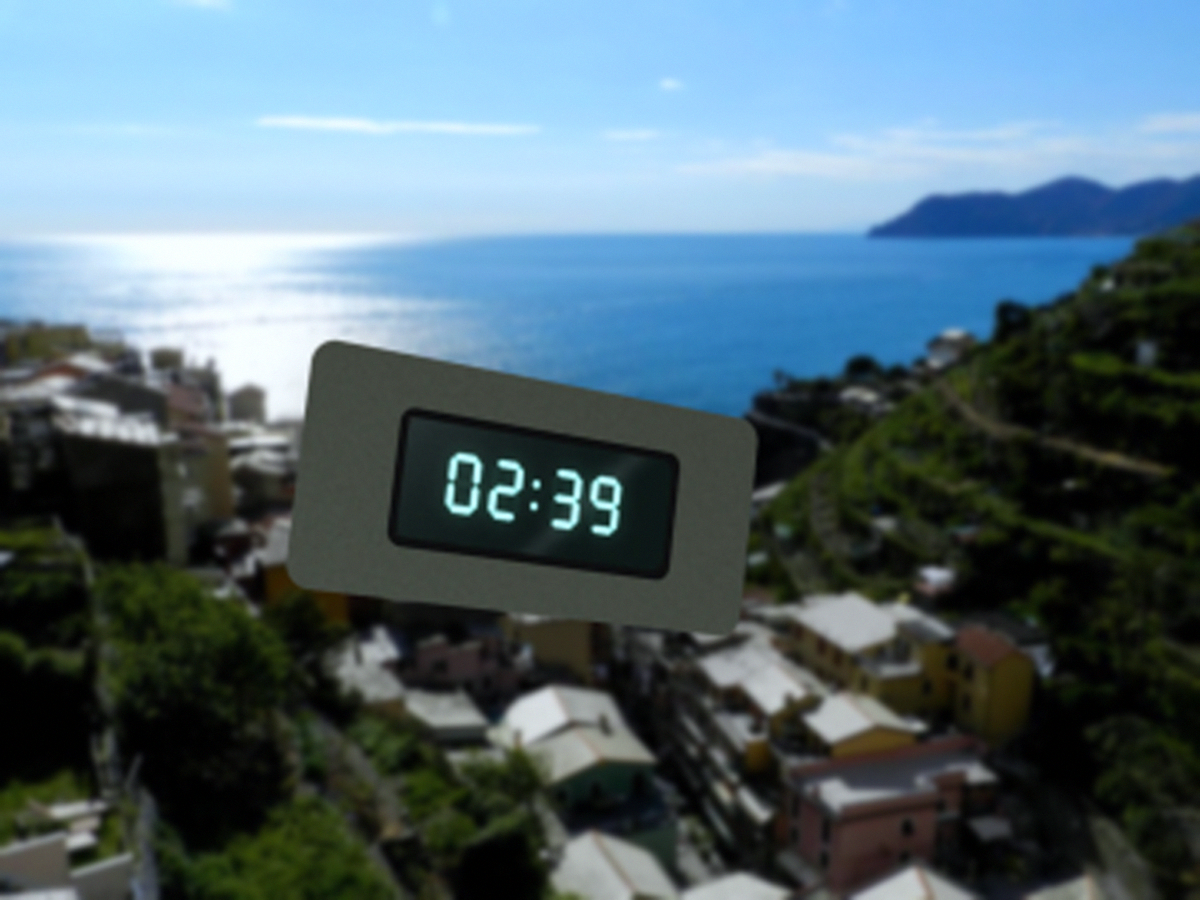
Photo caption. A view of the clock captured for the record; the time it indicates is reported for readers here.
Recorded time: 2:39
